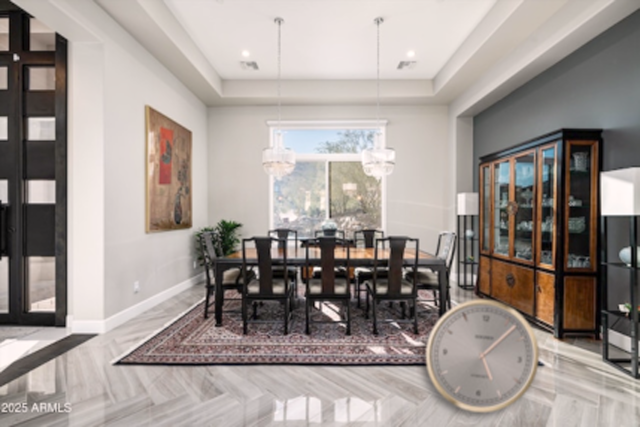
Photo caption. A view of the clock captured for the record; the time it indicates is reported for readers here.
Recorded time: 5:07
